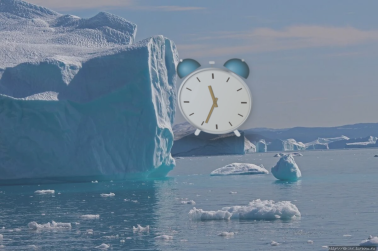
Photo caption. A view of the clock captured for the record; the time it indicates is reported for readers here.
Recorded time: 11:34
